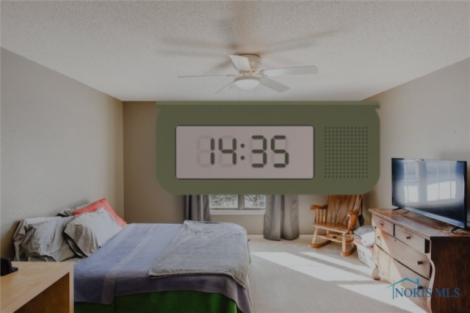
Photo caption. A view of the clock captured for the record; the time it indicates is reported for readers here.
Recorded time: 14:35
